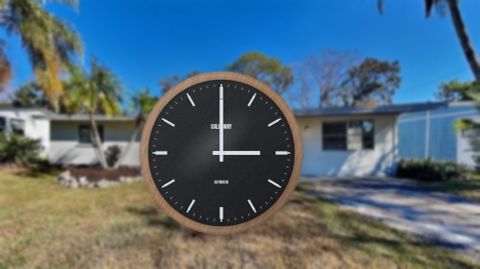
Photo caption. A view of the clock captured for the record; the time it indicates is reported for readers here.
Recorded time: 3:00
